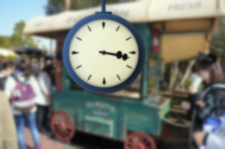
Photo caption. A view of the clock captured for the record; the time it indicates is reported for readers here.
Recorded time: 3:17
